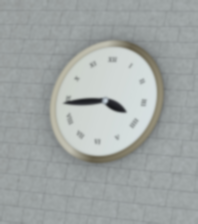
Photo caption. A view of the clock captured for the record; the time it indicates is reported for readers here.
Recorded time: 3:44
